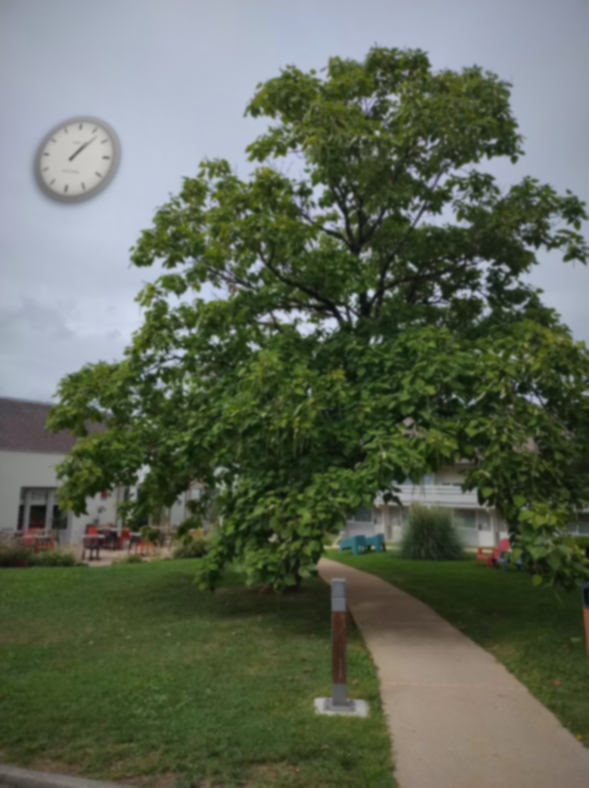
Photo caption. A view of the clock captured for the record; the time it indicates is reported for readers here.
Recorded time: 1:07
